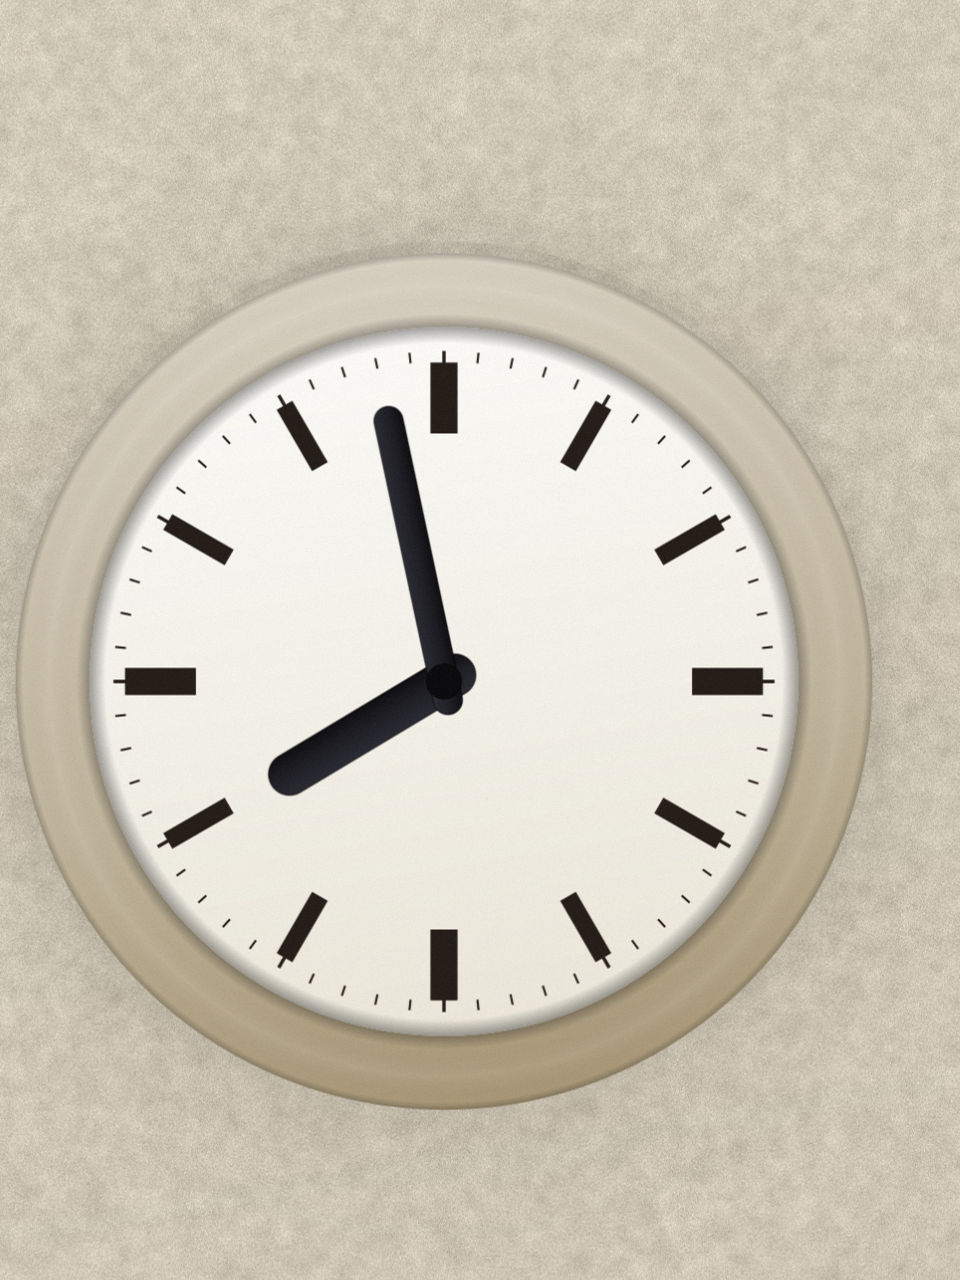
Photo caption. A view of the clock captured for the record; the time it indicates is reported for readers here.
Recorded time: 7:58
